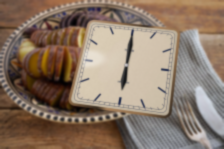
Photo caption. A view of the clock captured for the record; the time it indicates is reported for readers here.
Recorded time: 6:00
